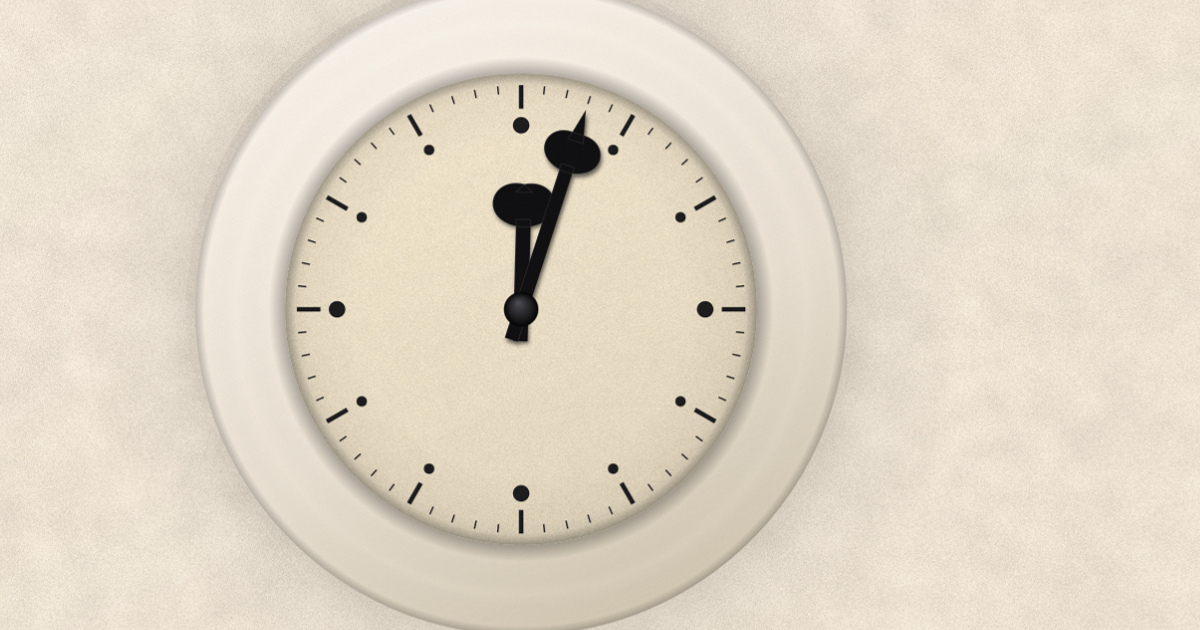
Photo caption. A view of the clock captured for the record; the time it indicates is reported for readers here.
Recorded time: 12:03
